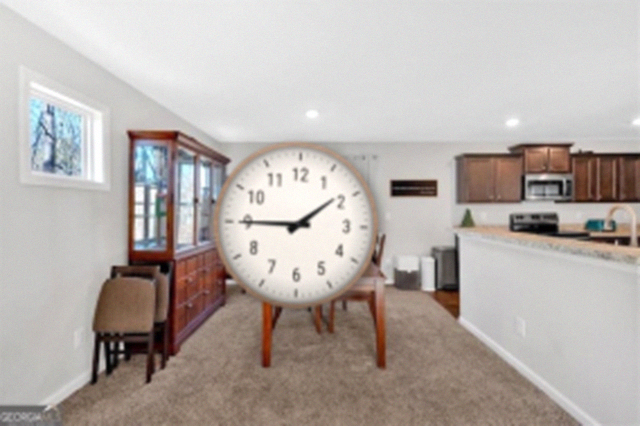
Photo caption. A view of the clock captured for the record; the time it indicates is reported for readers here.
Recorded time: 1:45
